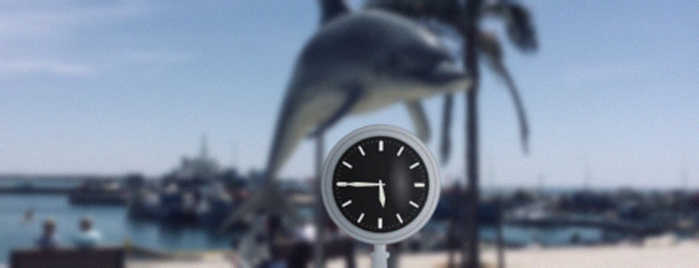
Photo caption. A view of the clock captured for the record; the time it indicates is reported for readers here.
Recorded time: 5:45
